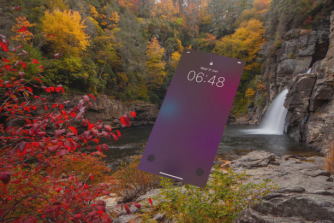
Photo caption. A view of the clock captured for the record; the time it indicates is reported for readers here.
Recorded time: 6:48
